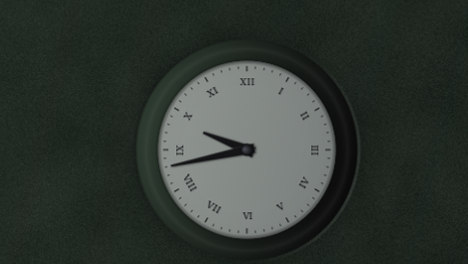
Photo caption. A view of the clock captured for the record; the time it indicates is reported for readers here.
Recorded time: 9:43
